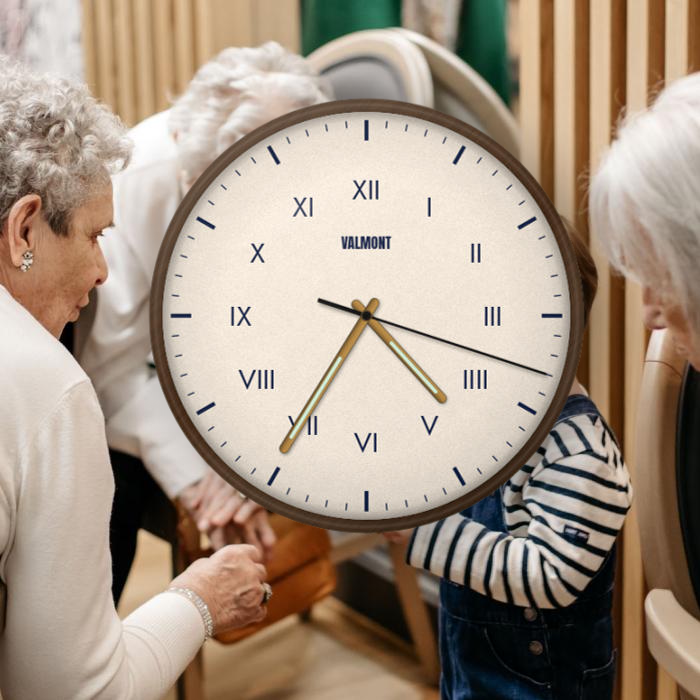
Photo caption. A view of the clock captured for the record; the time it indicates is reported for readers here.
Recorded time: 4:35:18
